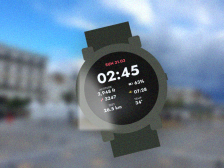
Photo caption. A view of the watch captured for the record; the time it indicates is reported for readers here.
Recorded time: 2:45
